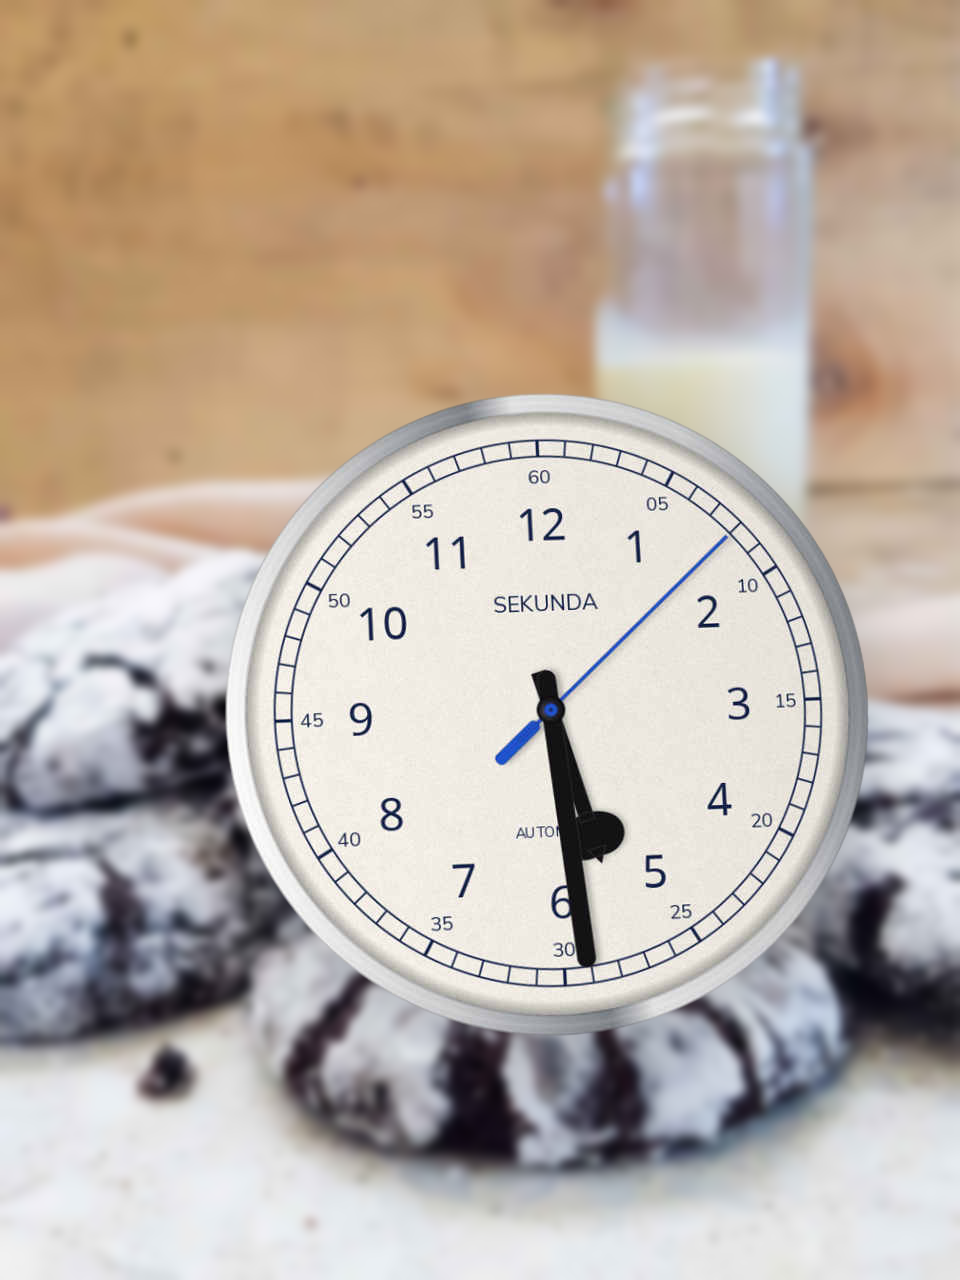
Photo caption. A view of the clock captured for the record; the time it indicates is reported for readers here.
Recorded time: 5:29:08
